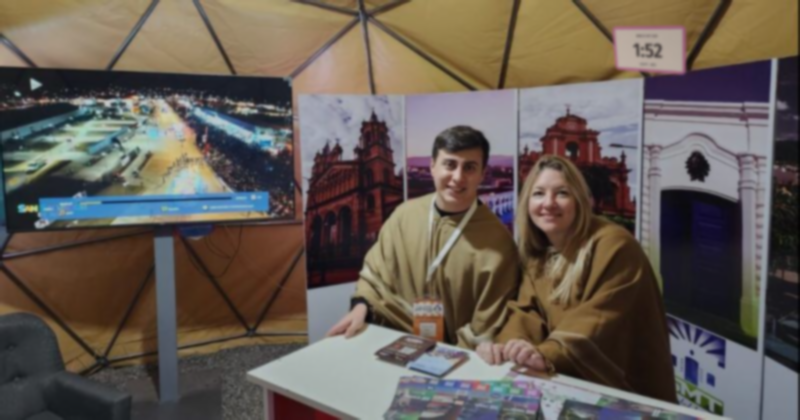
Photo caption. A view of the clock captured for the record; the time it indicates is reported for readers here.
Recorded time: 1:52
